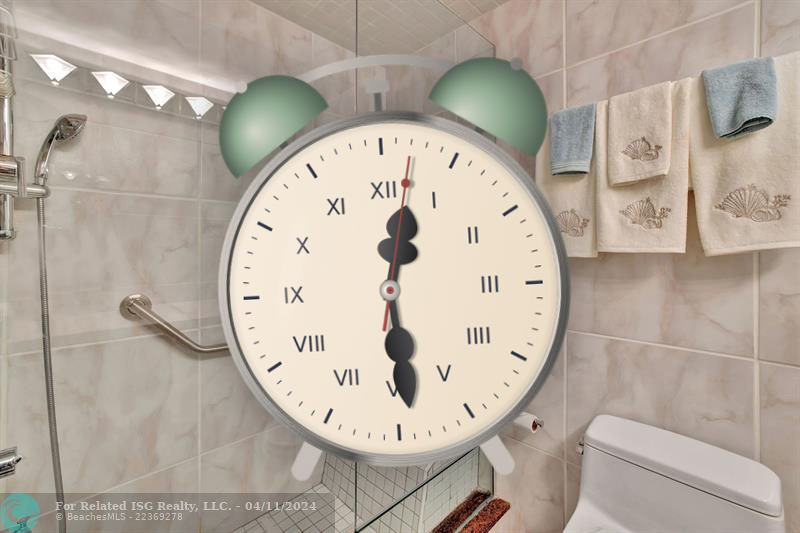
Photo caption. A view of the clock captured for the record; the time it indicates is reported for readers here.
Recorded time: 12:29:02
